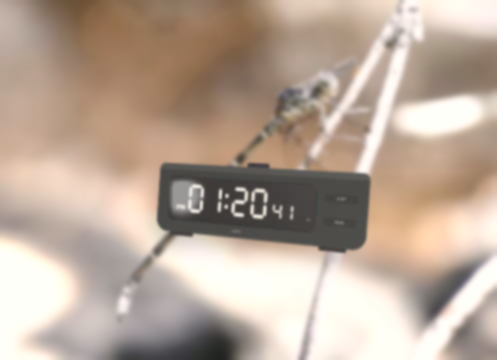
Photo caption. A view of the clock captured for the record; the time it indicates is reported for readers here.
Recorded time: 1:20:41
